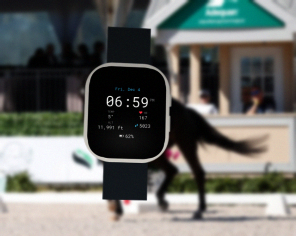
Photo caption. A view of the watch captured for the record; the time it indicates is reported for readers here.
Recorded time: 6:59
